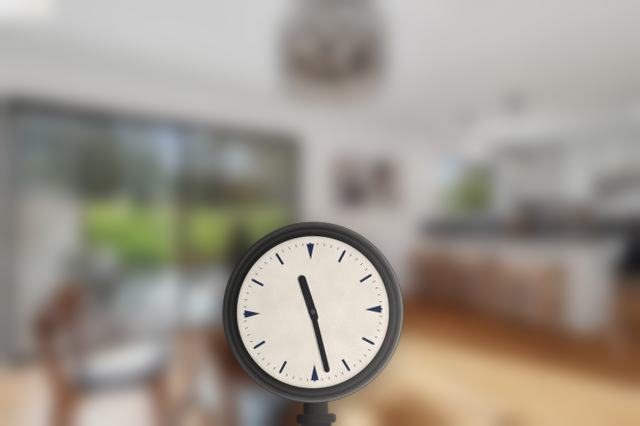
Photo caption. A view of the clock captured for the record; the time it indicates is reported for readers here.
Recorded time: 11:28
